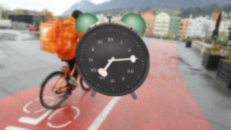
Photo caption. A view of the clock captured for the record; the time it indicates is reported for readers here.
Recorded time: 7:14
